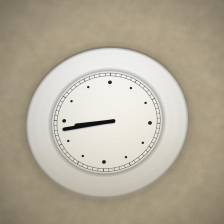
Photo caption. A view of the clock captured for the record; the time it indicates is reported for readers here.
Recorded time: 8:43
